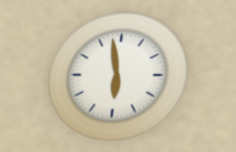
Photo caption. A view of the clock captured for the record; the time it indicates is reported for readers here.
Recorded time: 5:58
